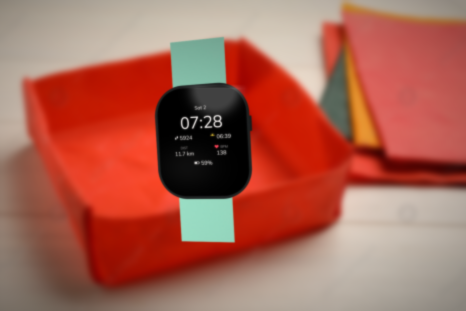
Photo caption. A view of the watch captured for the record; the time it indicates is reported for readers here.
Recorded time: 7:28
